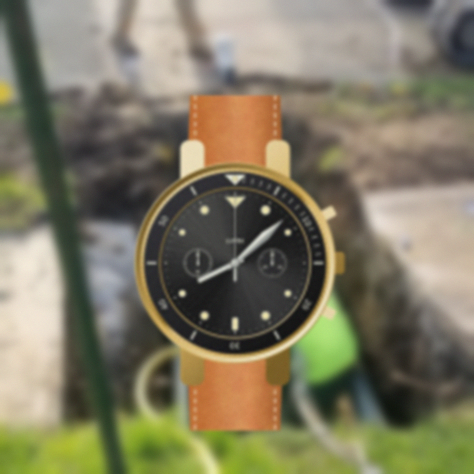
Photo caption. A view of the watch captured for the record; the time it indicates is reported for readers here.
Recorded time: 8:08
